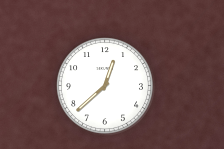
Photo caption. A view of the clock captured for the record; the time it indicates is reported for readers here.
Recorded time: 12:38
